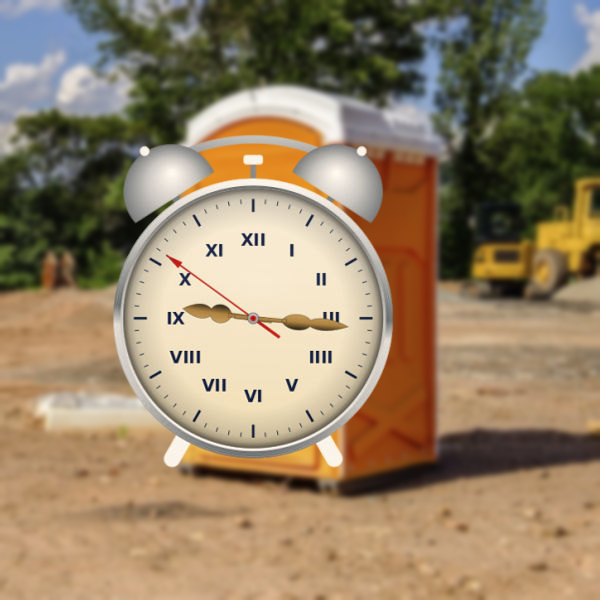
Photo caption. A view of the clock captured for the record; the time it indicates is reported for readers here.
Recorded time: 9:15:51
